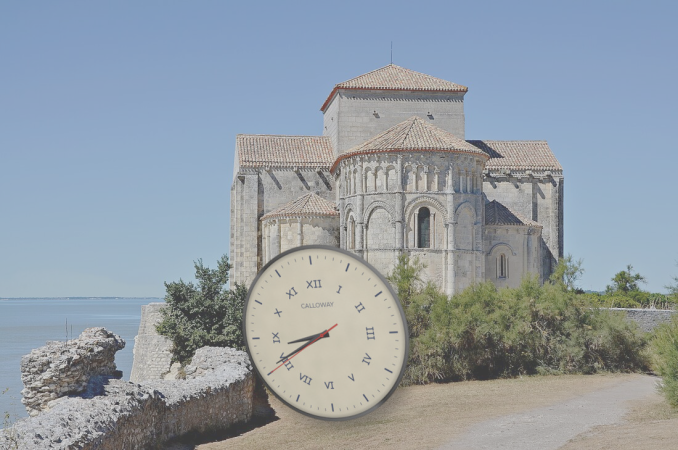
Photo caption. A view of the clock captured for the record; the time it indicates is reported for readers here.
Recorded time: 8:40:40
